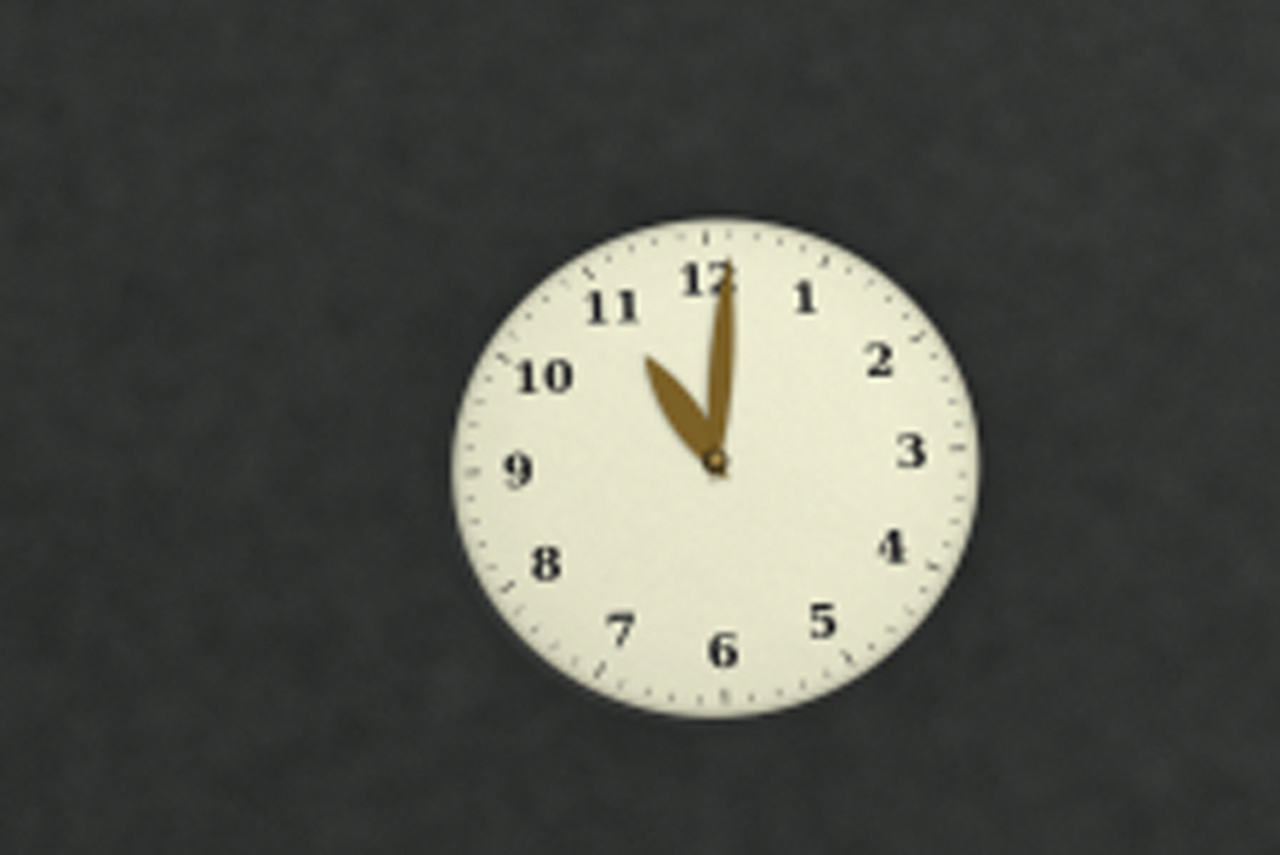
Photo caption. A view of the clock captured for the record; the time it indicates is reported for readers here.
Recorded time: 11:01
